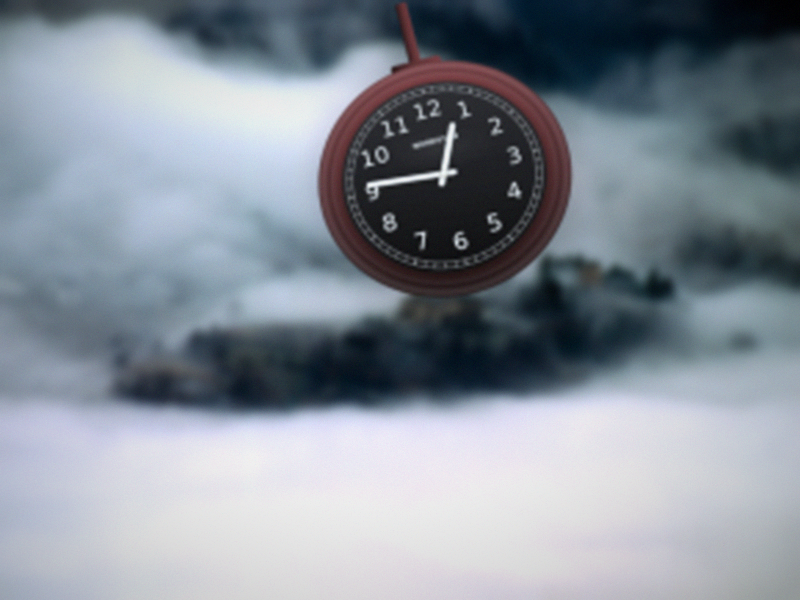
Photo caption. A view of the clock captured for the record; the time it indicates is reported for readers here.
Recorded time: 12:46
